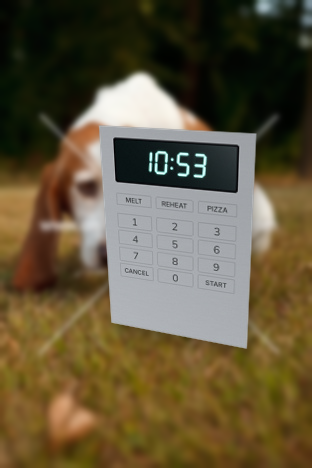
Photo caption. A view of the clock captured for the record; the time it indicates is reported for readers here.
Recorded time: 10:53
